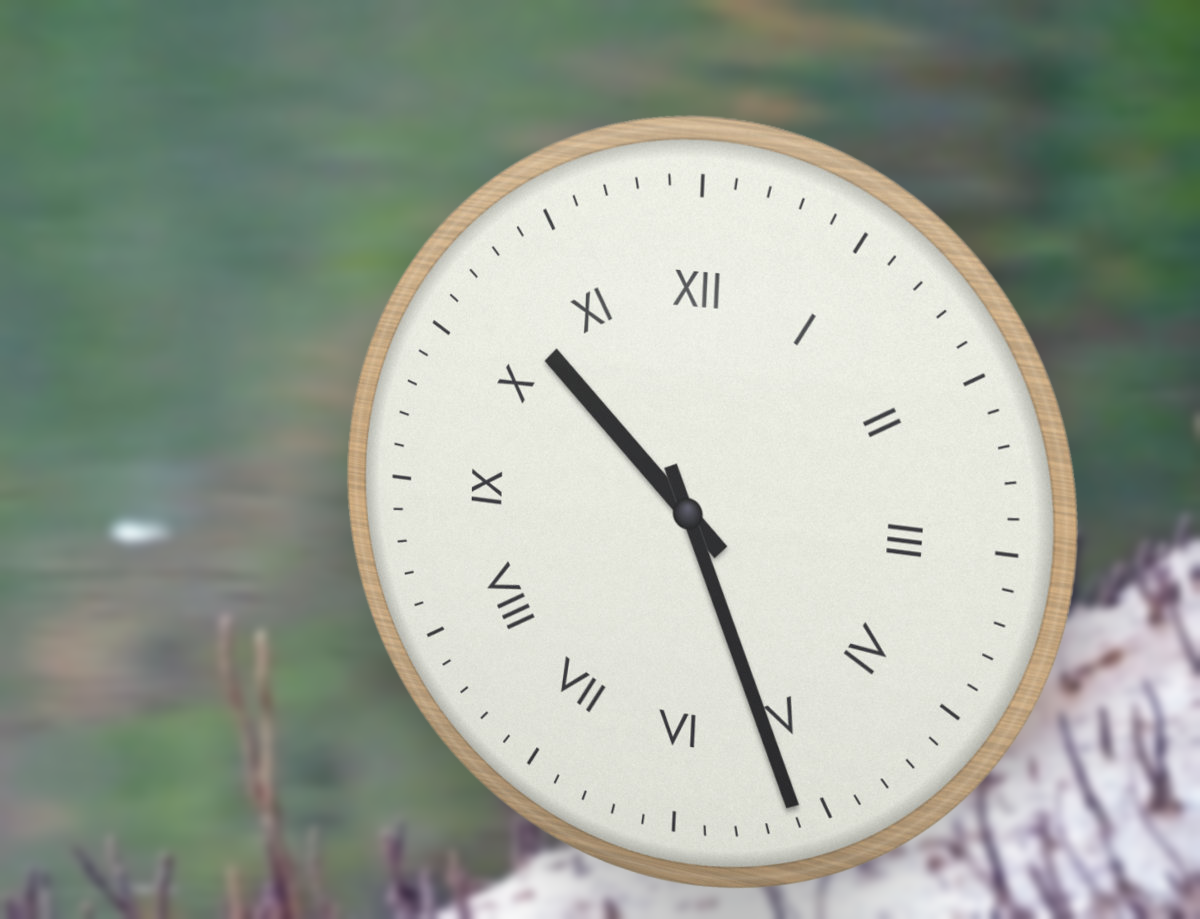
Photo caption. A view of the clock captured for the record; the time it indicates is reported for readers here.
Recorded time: 10:26
